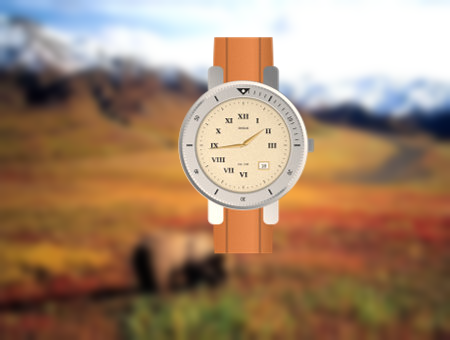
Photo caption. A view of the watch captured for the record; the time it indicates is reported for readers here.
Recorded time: 1:44
